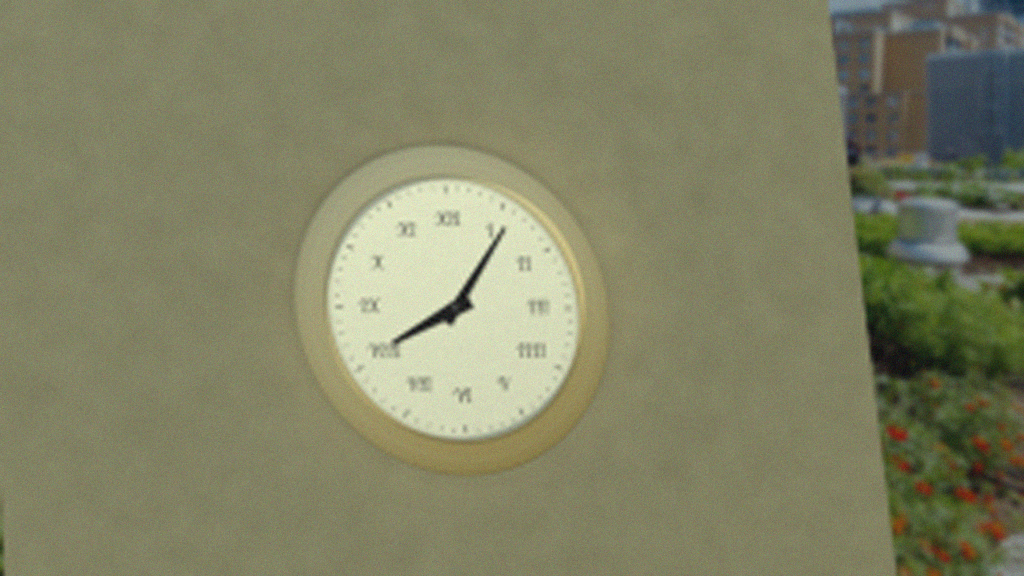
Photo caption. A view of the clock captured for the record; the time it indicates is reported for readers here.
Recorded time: 8:06
